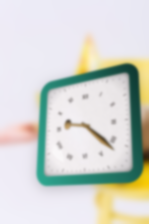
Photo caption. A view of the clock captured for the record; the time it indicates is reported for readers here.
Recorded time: 9:22
